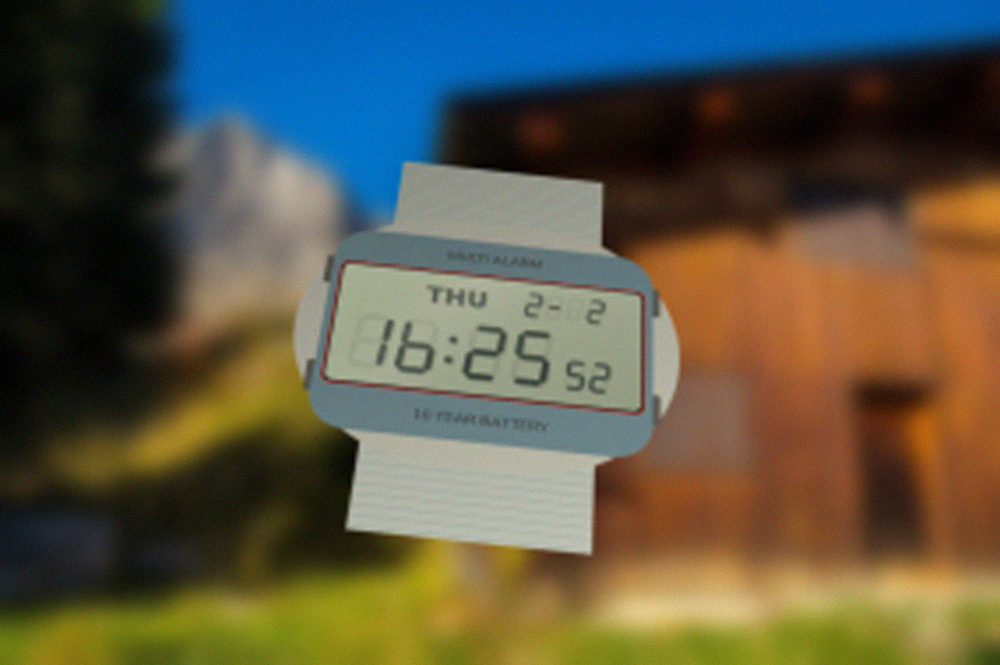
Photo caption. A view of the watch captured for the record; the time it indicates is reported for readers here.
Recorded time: 16:25:52
